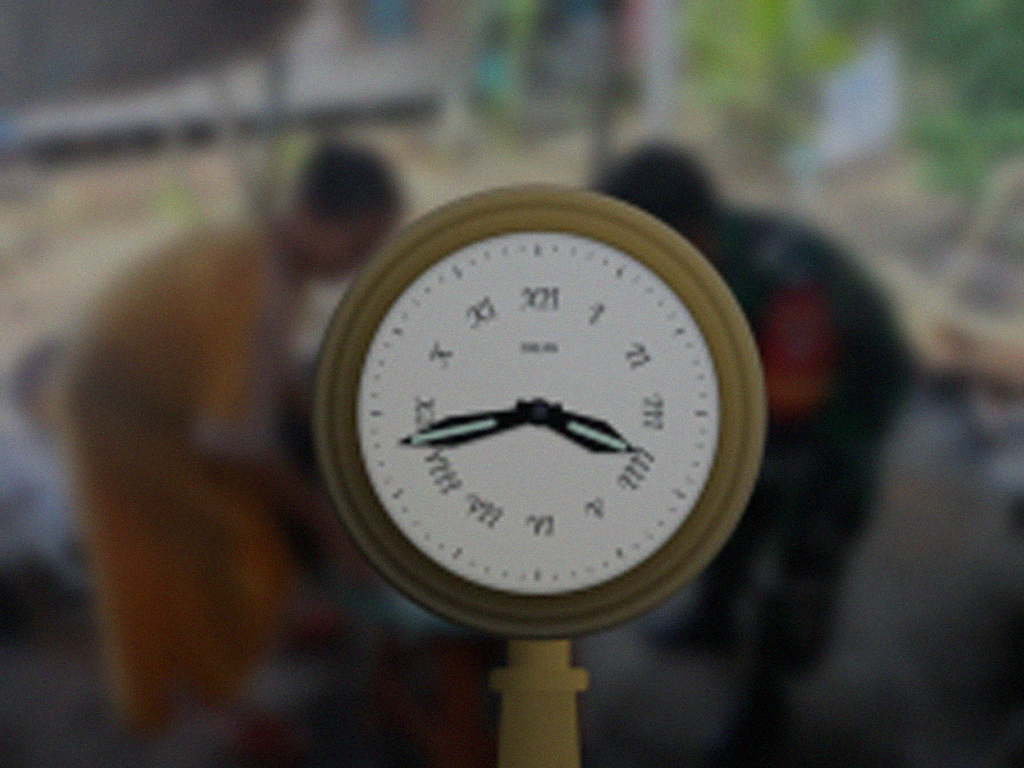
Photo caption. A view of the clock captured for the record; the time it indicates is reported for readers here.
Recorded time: 3:43
